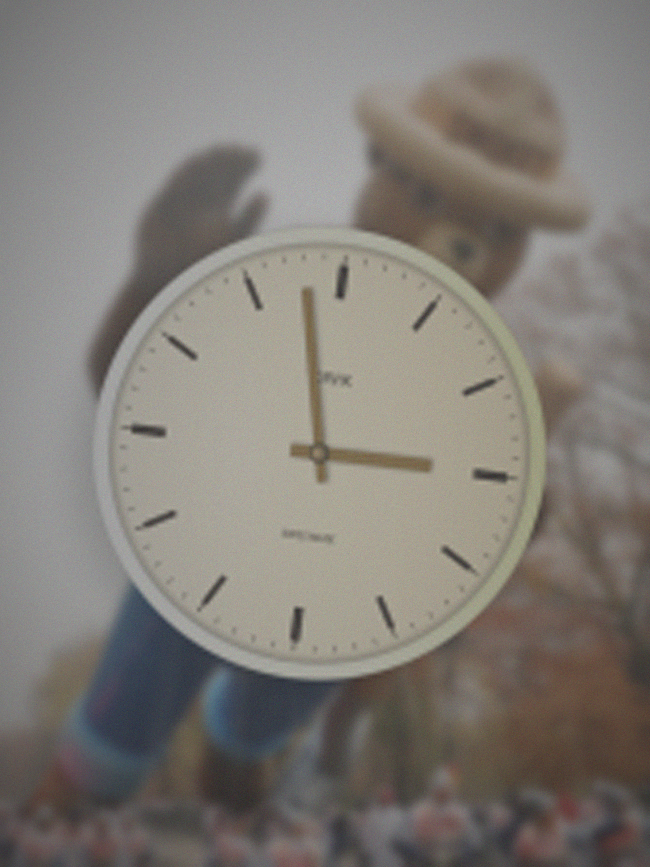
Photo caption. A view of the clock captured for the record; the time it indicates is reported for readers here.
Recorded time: 2:58
